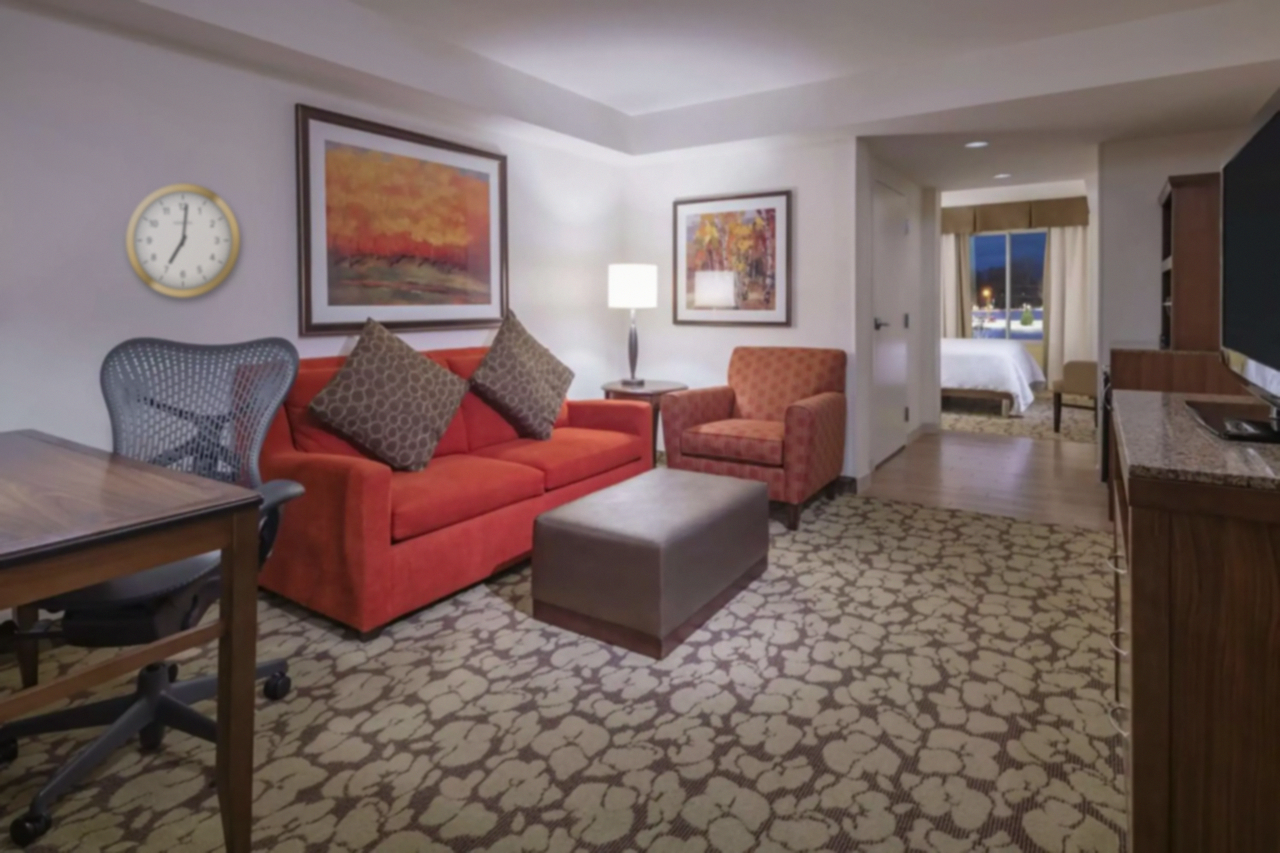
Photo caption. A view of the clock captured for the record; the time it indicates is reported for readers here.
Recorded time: 7:01
